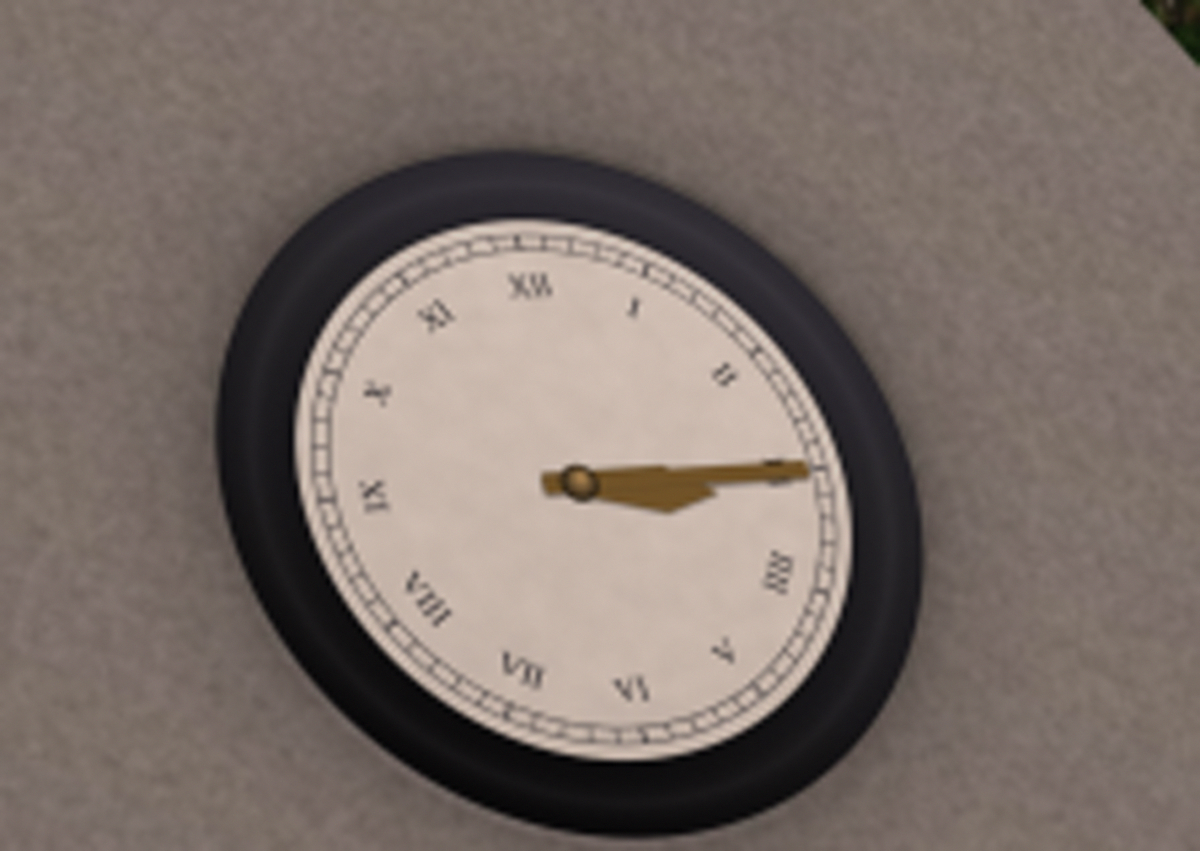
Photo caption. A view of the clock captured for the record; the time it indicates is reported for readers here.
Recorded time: 3:15
